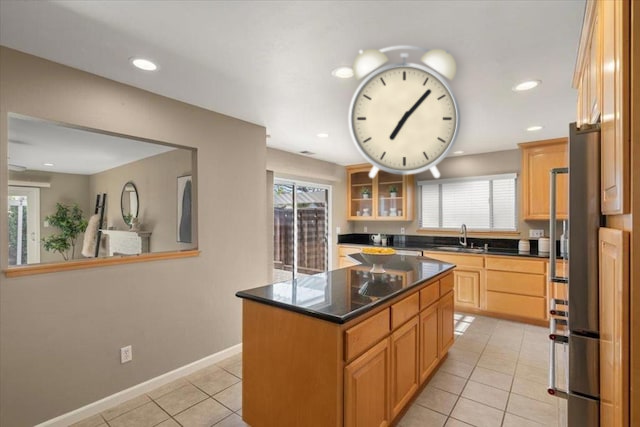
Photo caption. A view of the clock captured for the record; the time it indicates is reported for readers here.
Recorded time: 7:07
